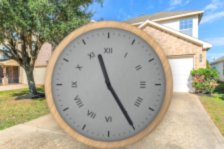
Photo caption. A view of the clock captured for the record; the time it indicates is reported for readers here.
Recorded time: 11:25
